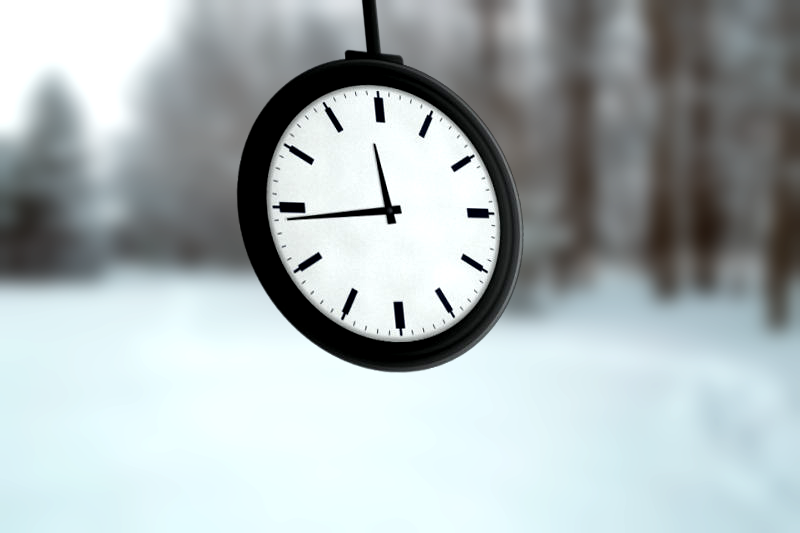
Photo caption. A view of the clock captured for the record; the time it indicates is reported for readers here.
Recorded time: 11:44
